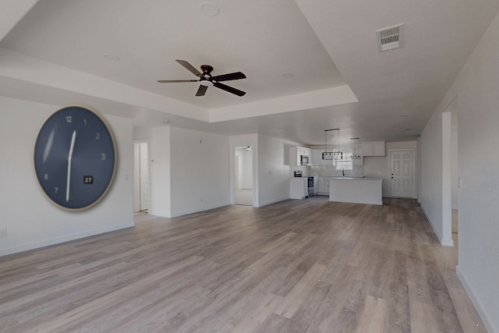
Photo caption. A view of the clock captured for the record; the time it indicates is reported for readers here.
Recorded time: 12:31
